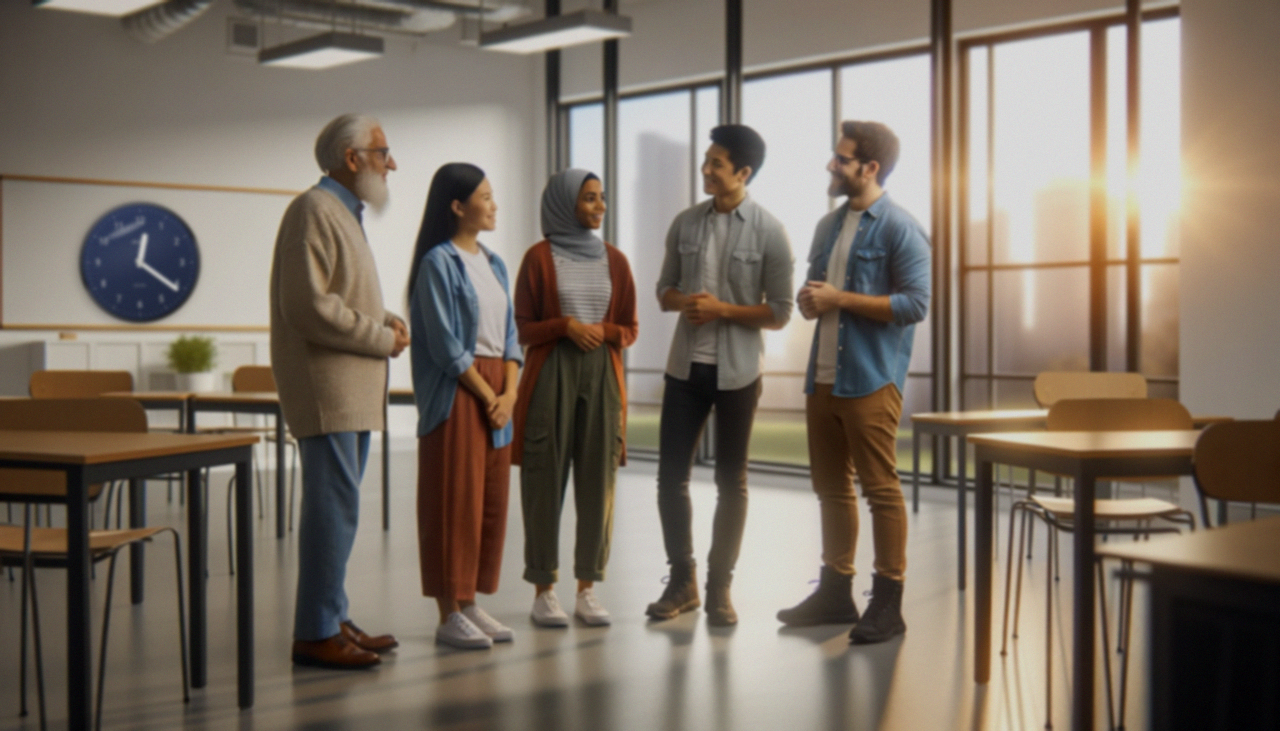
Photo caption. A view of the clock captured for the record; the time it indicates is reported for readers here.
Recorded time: 12:21
